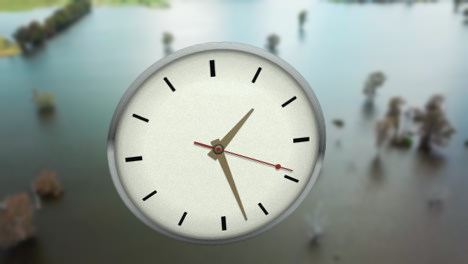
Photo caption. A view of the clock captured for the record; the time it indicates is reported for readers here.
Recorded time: 1:27:19
